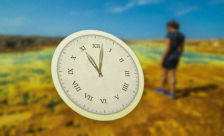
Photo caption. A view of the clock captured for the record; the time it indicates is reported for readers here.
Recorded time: 11:02
